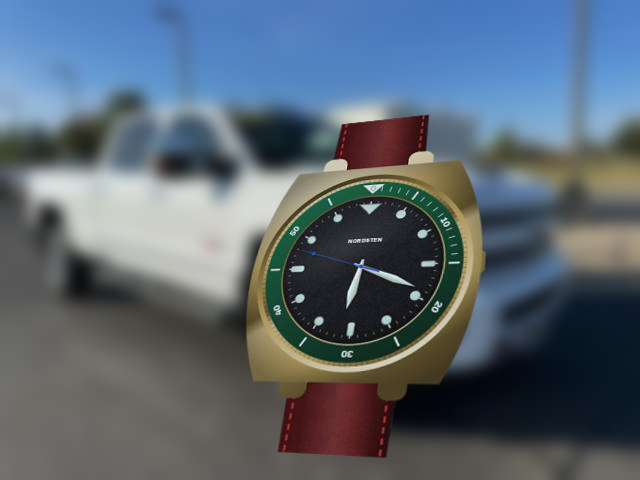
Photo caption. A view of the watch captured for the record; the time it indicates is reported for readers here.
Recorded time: 6:18:48
